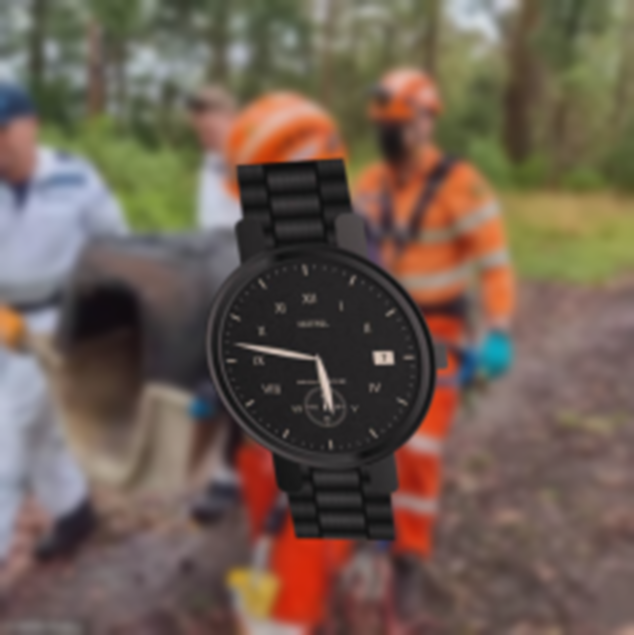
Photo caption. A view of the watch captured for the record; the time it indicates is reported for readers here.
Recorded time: 5:47
